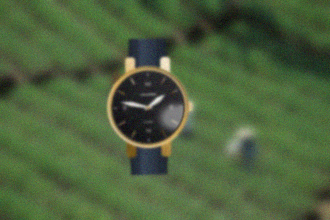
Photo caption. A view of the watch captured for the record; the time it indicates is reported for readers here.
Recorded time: 1:47
